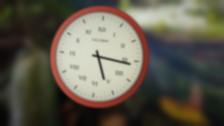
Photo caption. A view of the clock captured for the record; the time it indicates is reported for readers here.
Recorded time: 5:16
